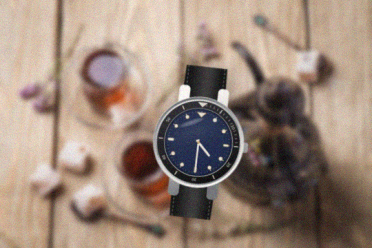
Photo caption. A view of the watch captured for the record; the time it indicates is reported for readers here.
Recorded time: 4:30
